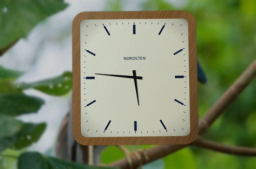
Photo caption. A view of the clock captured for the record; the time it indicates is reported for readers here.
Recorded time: 5:46
